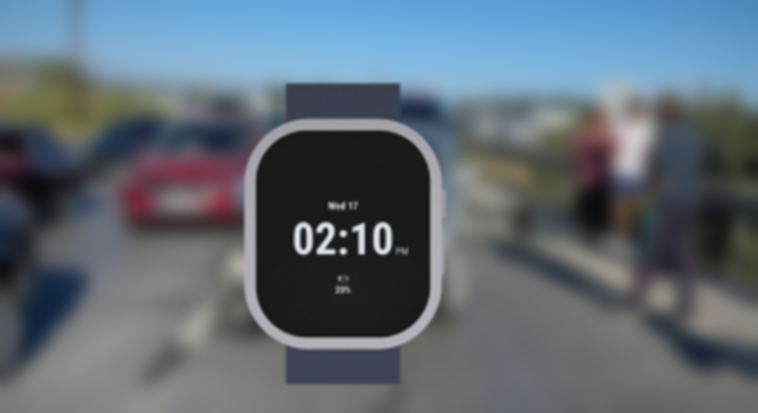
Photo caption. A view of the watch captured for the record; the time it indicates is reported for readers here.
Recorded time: 2:10
